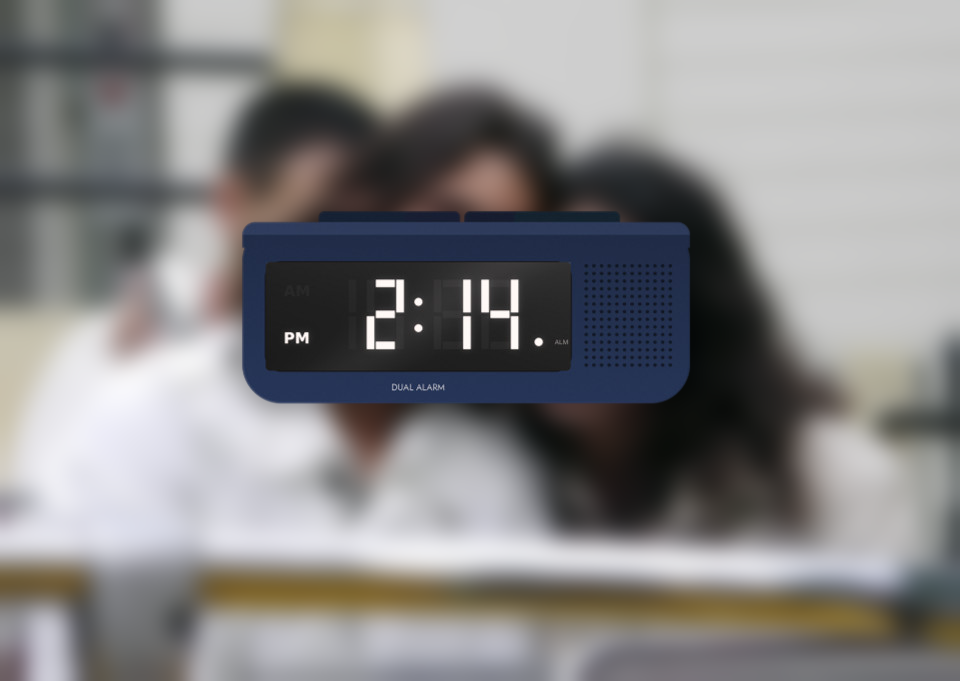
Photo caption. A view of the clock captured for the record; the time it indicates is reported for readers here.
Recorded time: 2:14
